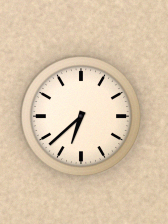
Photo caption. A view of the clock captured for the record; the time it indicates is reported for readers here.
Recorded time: 6:38
